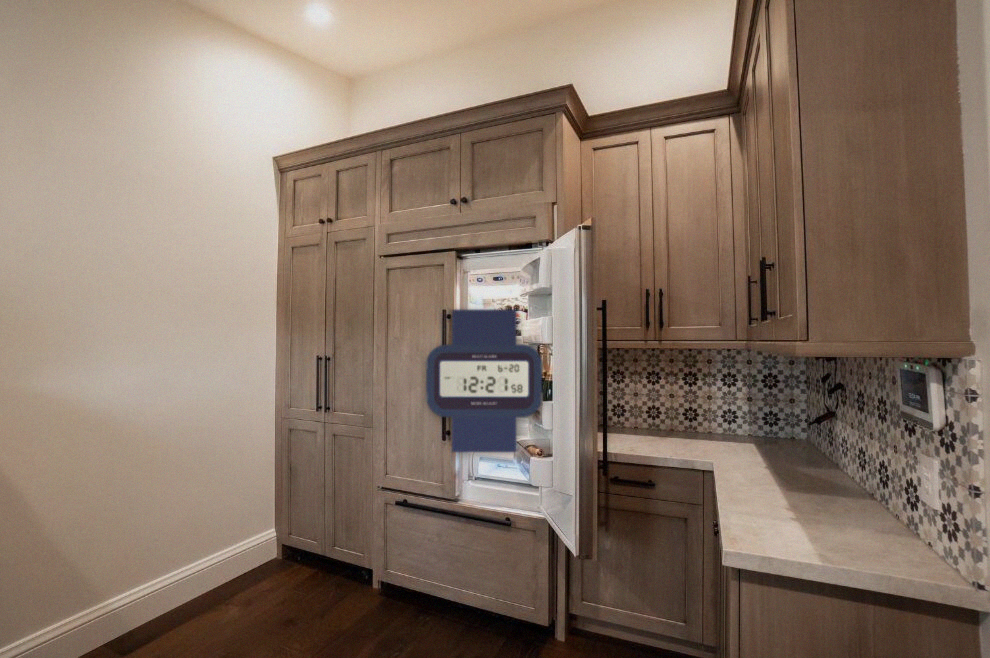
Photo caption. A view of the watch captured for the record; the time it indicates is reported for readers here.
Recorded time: 12:21
